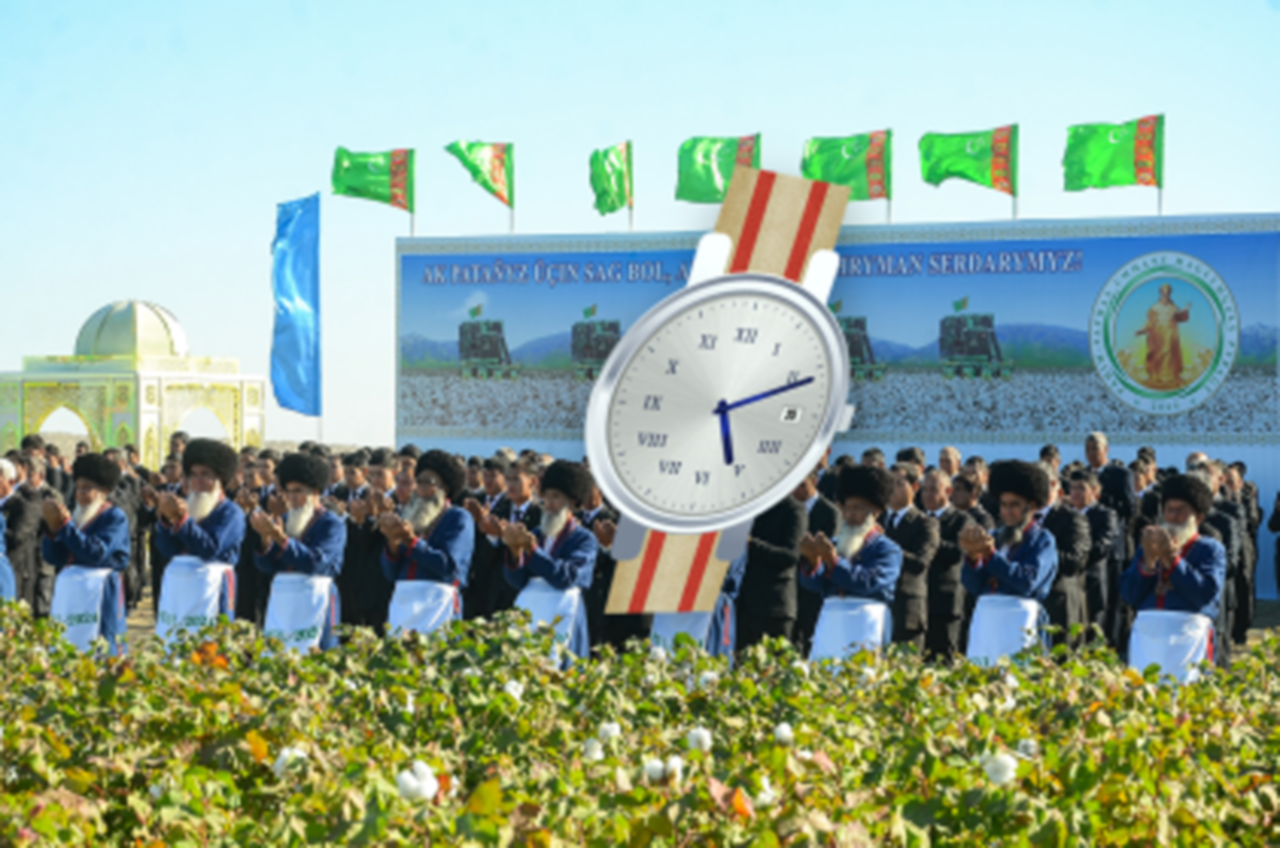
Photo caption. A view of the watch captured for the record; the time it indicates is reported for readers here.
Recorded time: 5:11
